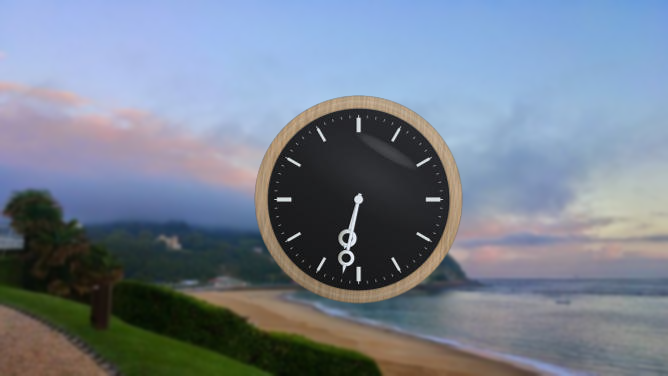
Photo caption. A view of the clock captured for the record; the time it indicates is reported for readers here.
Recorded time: 6:32
